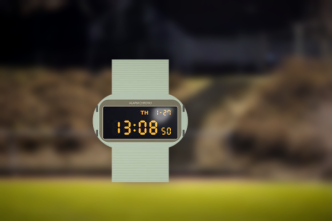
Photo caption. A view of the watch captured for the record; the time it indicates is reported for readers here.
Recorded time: 13:08:50
